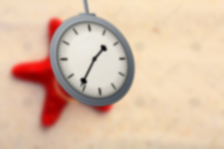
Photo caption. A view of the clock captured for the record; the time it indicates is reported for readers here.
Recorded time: 1:36
